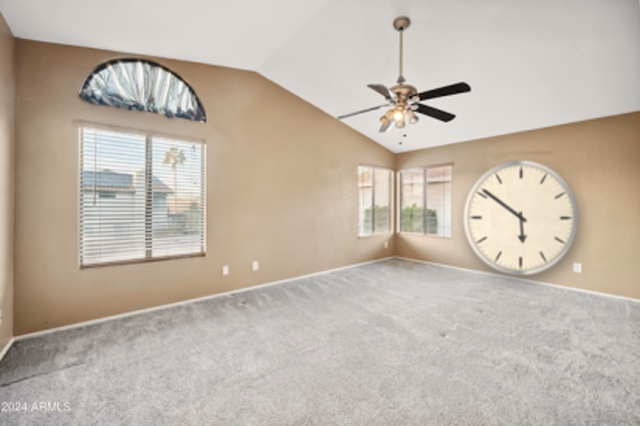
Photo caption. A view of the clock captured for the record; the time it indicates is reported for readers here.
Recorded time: 5:51
